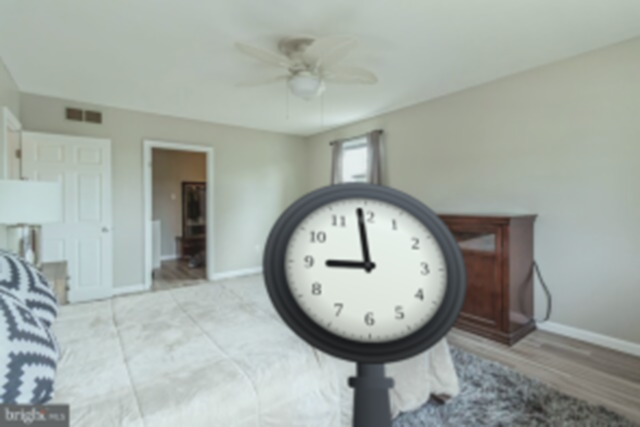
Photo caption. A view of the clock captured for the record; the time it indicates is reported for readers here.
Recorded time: 8:59
